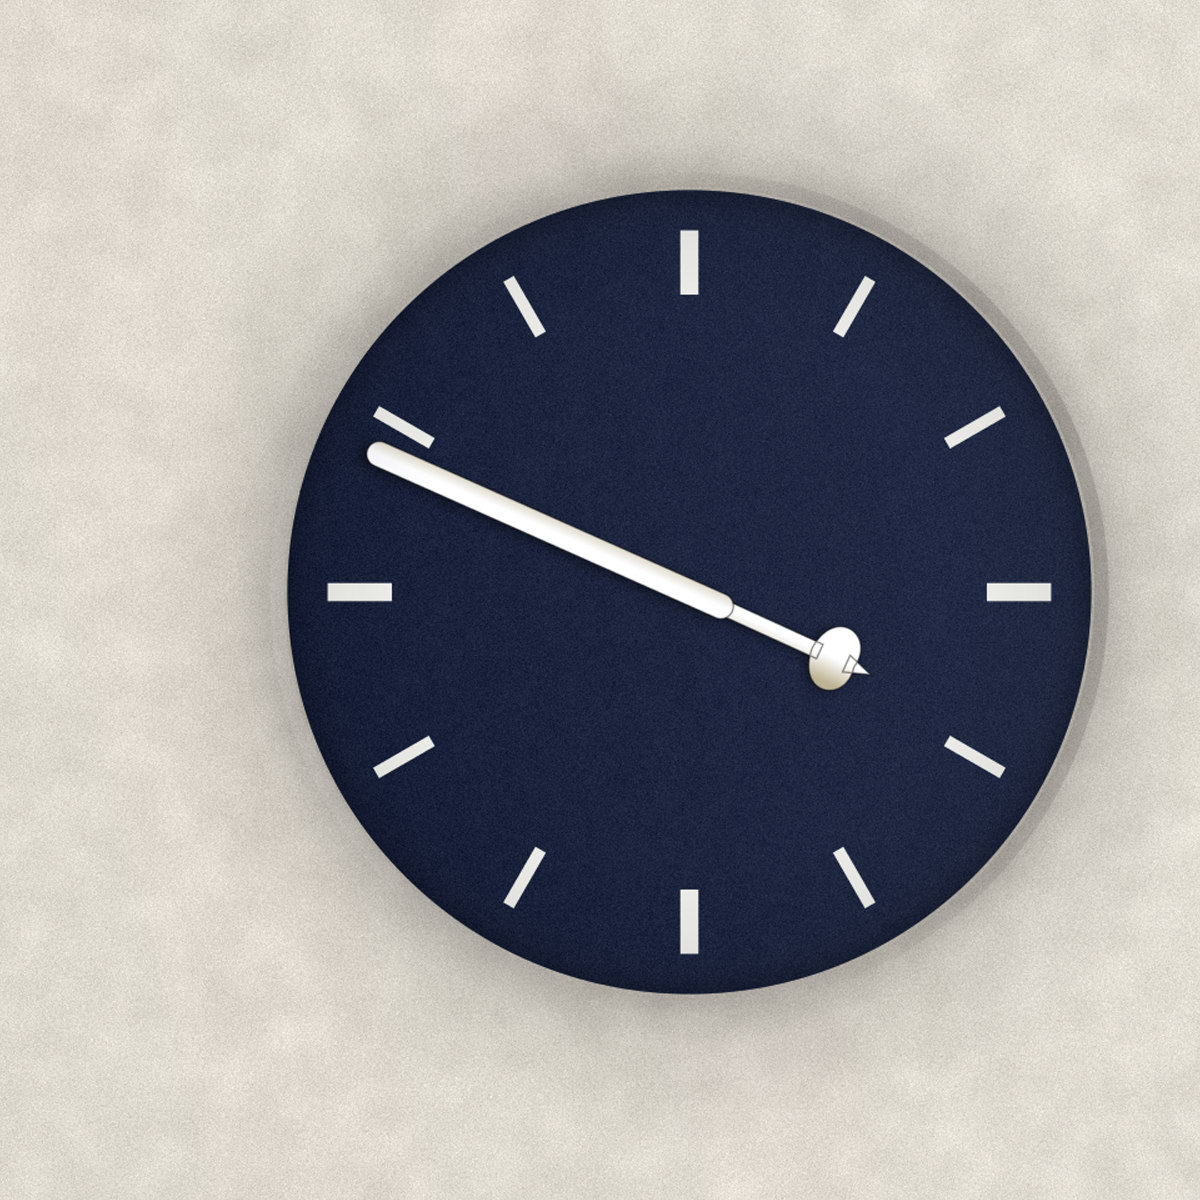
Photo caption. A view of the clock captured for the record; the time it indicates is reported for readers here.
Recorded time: 3:49
